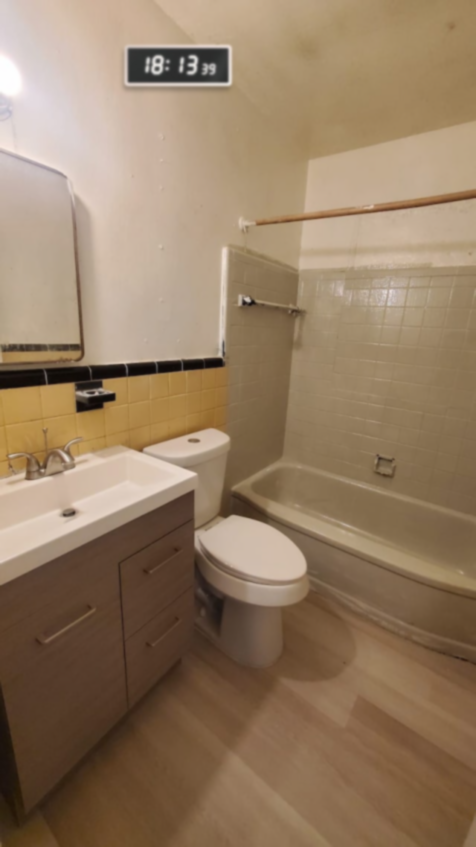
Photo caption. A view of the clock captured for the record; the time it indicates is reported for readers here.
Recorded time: 18:13
